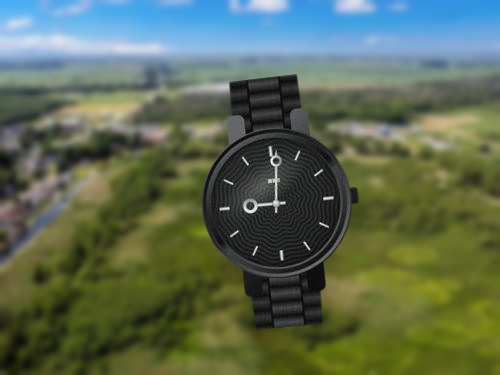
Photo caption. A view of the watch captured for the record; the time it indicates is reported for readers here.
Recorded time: 9:01
